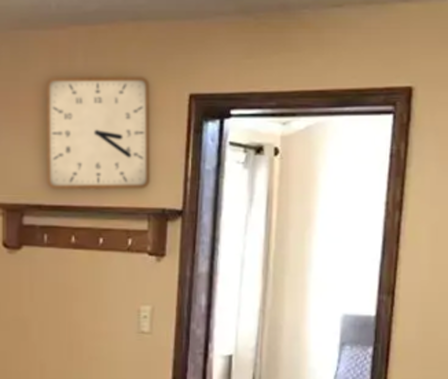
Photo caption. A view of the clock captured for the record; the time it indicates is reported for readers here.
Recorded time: 3:21
